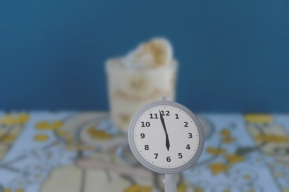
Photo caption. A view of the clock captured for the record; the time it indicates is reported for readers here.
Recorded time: 5:58
